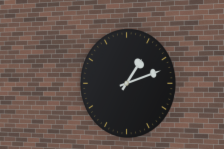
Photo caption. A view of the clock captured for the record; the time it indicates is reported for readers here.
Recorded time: 1:12
